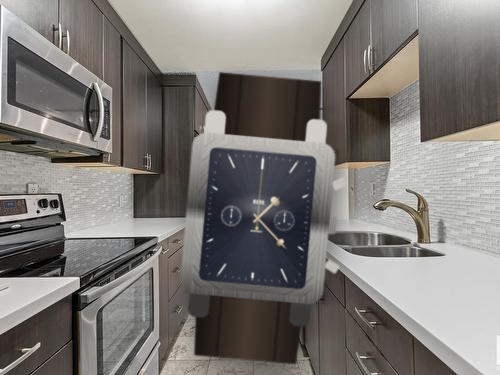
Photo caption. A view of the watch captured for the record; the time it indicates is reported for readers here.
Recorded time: 1:22
